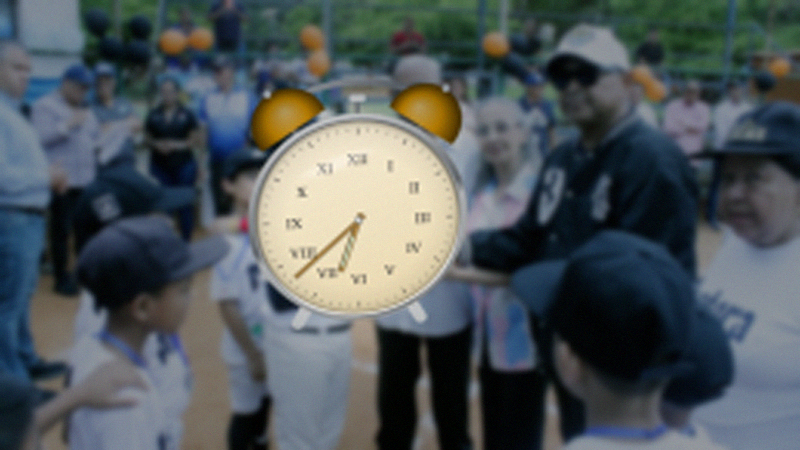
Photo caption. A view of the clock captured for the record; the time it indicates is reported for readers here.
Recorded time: 6:38
